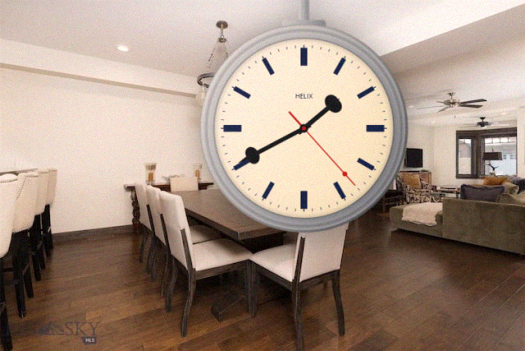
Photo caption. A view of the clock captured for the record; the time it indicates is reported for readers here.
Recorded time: 1:40:23
